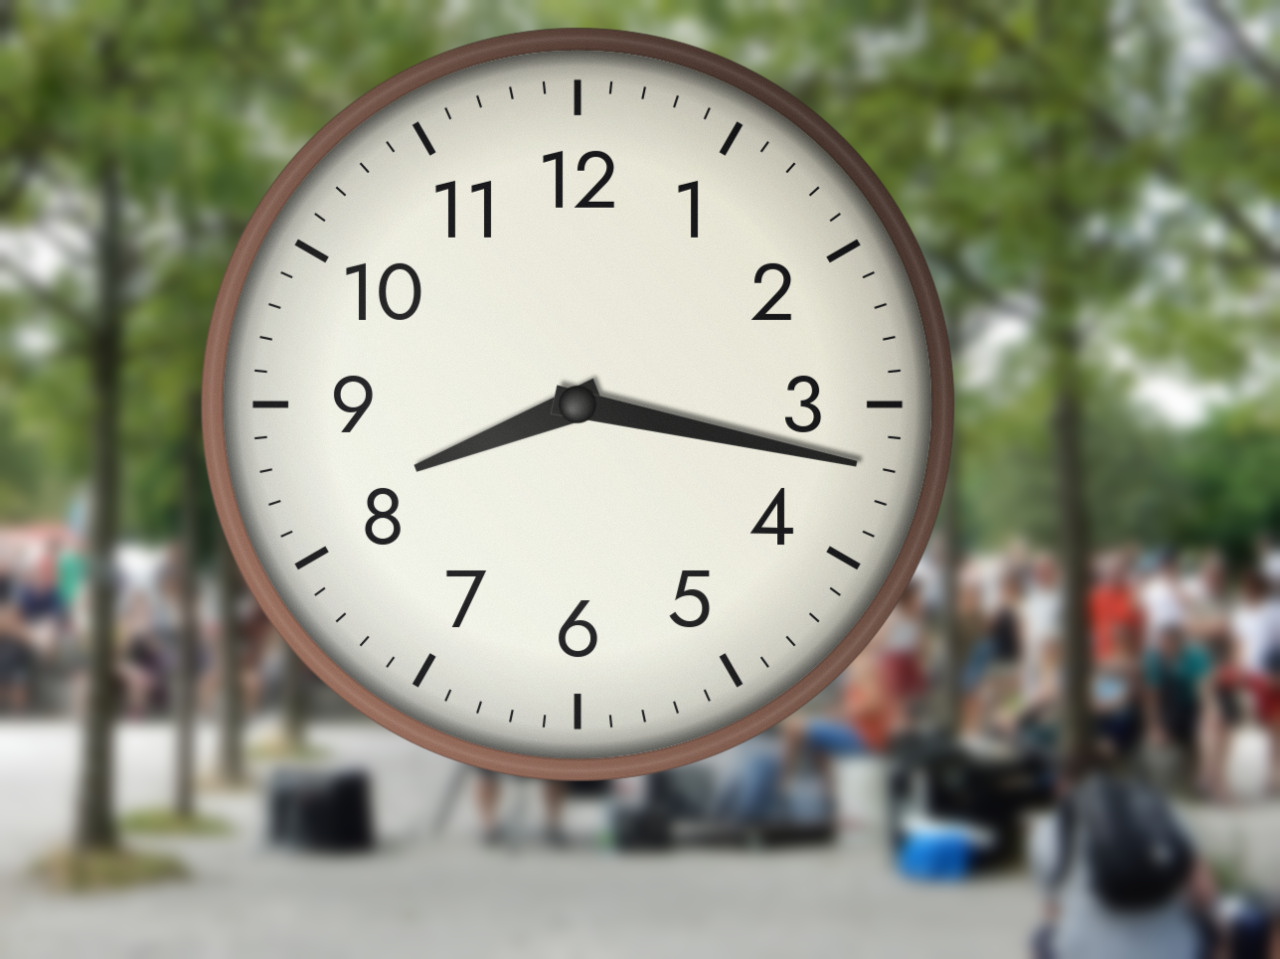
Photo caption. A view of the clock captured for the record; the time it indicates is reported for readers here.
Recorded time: 8:17
